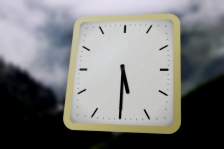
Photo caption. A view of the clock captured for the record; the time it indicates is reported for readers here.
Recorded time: 5:30
